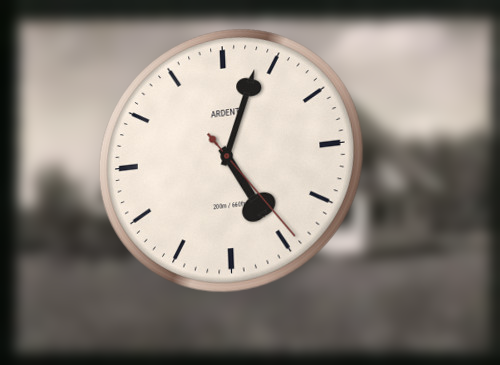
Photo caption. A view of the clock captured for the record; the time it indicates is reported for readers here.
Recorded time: 5:03:24
